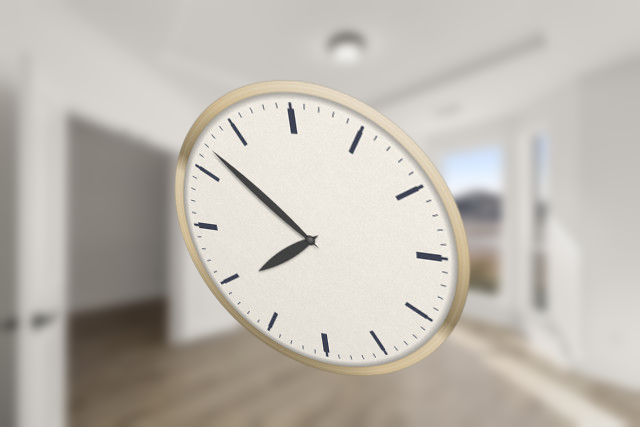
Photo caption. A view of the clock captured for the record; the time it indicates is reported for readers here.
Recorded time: 7:52
